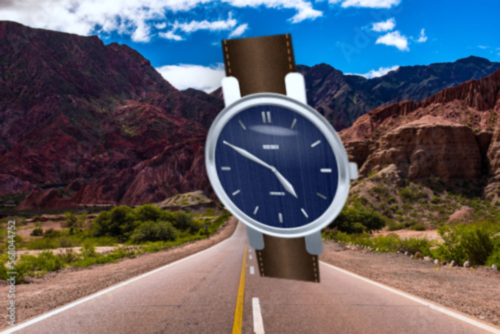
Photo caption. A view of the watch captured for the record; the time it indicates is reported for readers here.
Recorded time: 4:50
